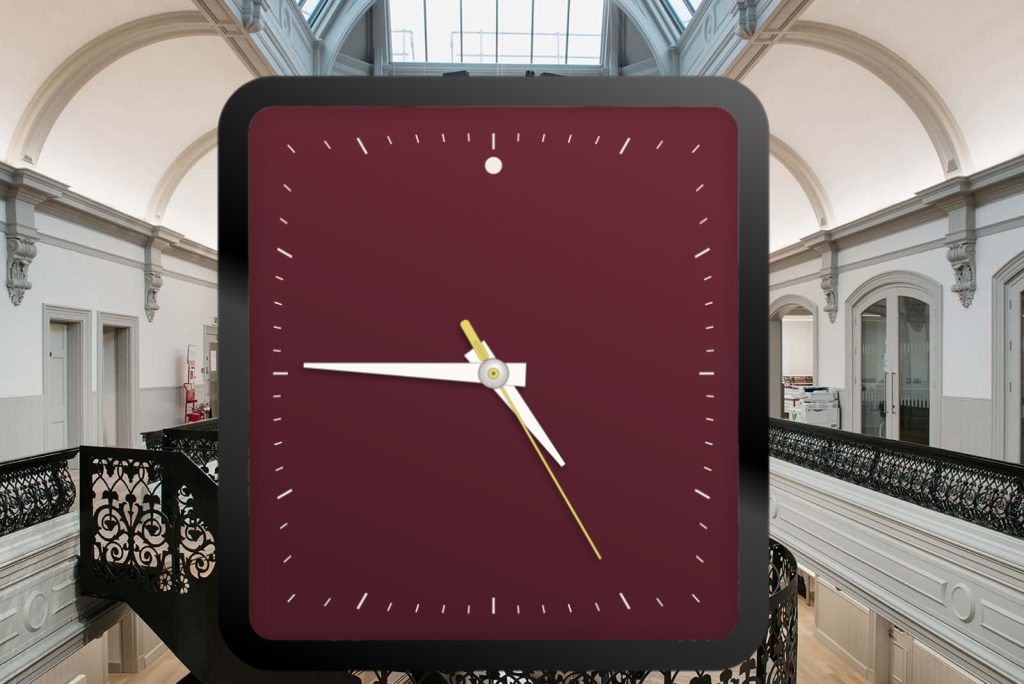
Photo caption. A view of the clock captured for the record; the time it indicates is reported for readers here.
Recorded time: 4:45:25
